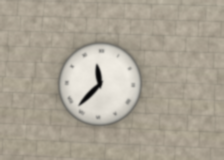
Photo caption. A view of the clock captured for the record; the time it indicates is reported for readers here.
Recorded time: 11:37
